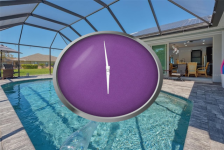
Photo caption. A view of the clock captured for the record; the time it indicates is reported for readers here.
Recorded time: 5:59
